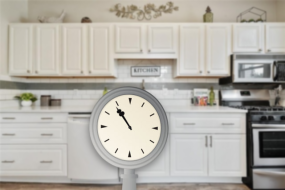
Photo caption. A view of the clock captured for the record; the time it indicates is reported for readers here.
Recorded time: 10:54
